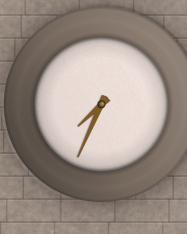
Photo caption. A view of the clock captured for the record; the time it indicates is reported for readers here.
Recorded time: 7:34
